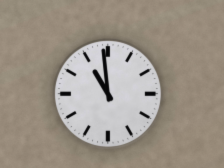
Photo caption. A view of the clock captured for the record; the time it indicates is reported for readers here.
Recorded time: 10:59
